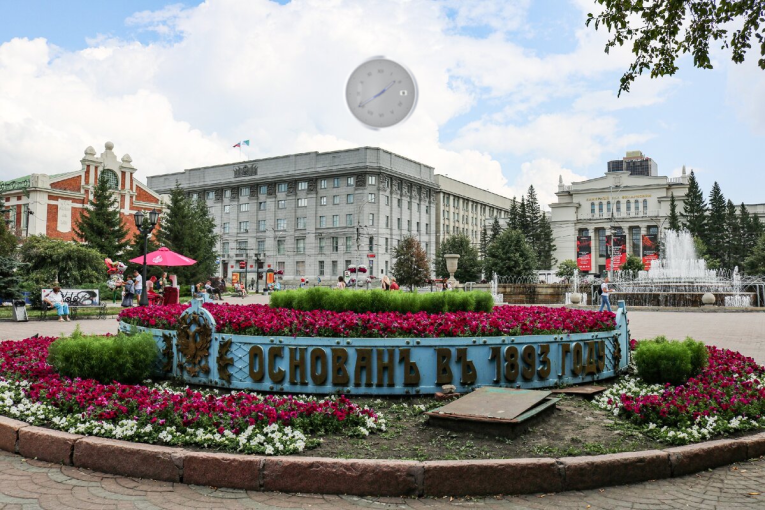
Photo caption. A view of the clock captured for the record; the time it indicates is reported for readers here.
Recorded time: 1:40
